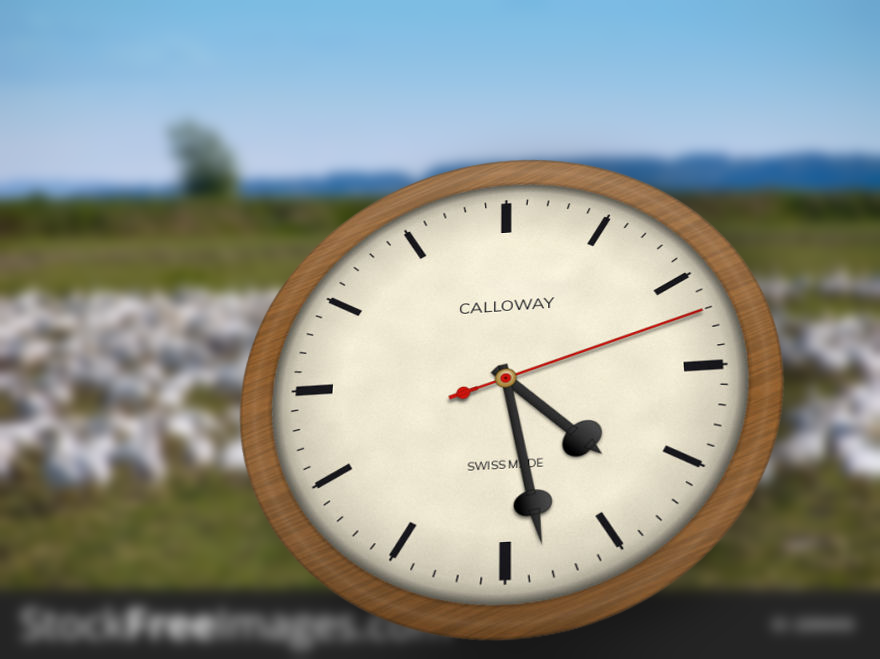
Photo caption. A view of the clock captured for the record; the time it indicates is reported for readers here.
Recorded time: 4:28:12
